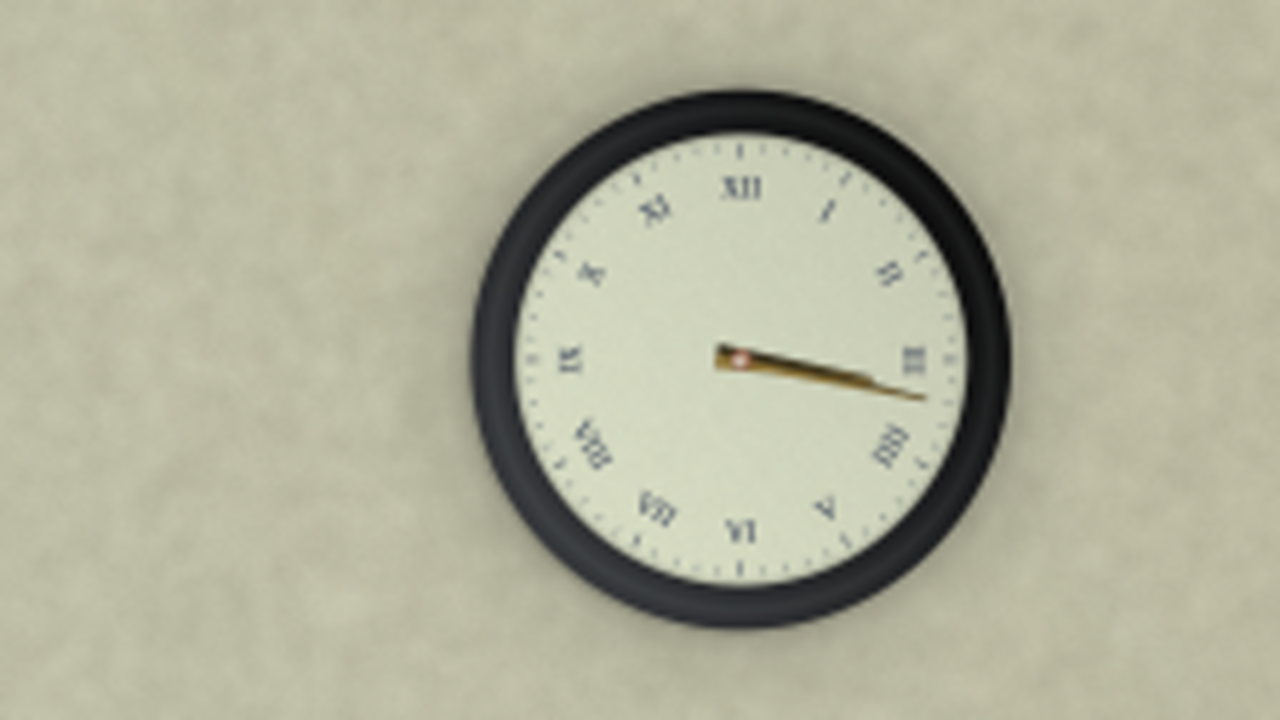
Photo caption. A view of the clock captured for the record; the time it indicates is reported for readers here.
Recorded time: 3:17
